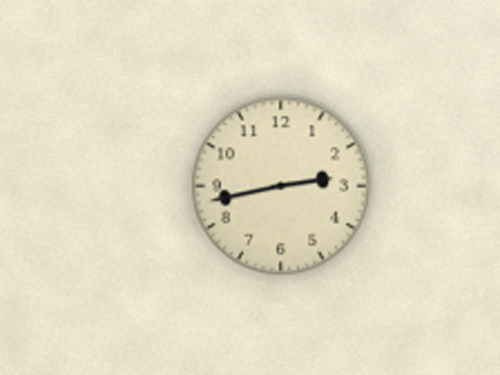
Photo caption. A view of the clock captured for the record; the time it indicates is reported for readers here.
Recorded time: 2:43
